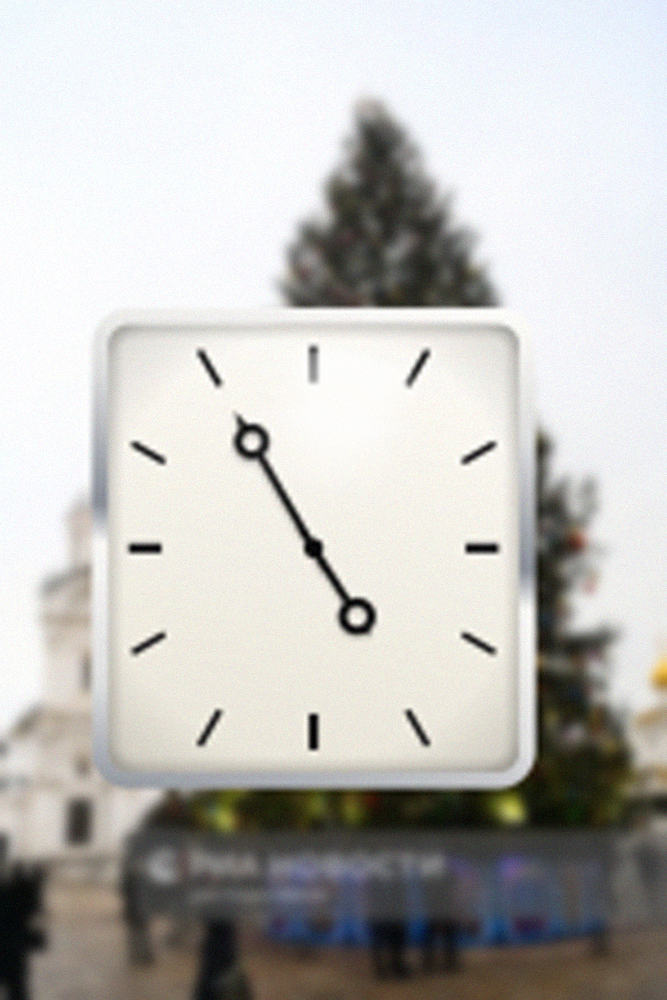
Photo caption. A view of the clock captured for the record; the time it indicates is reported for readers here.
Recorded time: 4:55
